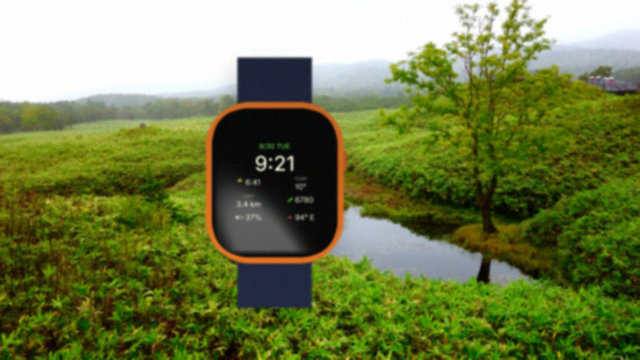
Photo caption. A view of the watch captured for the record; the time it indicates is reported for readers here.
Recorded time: 9:21
